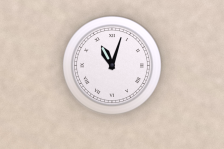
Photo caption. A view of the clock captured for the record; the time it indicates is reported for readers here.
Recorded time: 11:03
